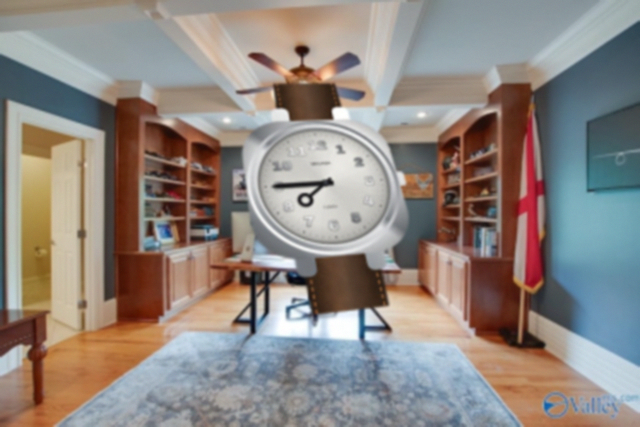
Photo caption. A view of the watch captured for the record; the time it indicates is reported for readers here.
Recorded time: 7:45
